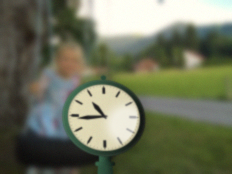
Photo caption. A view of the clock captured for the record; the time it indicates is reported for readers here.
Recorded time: 10:44
